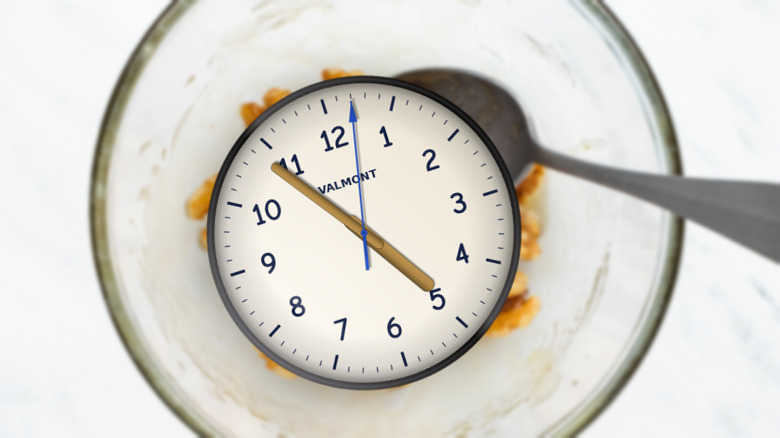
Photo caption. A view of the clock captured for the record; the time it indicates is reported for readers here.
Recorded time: 4:54:02
